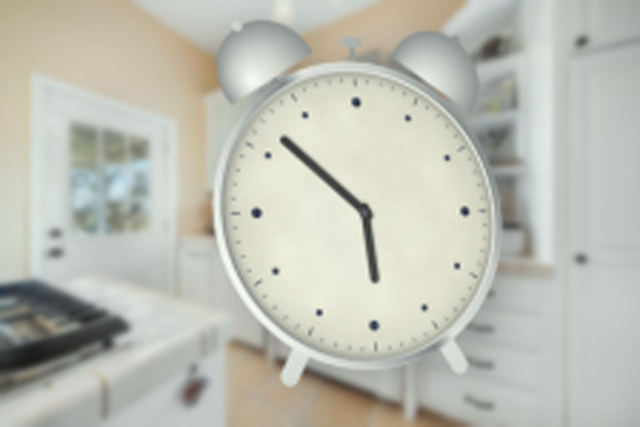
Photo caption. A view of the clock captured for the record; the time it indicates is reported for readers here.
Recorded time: 5:52
